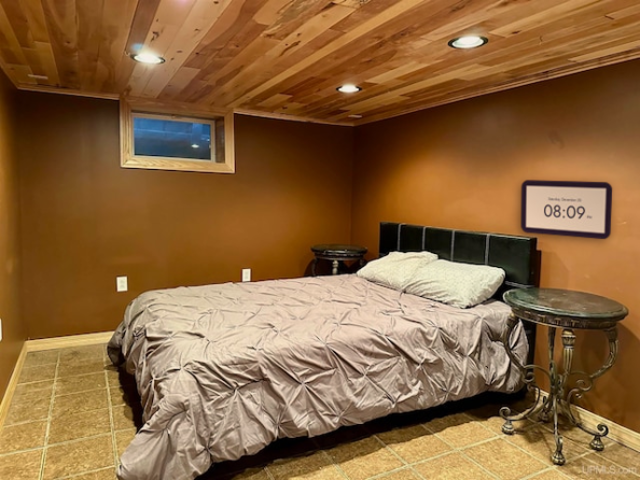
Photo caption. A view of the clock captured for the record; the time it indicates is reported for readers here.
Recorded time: 8:09
